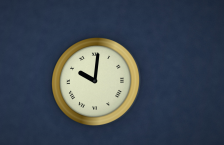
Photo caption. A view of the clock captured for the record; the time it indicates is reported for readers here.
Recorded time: 10:01
